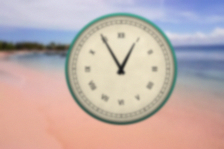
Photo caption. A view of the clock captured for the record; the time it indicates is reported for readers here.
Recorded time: 12:55
